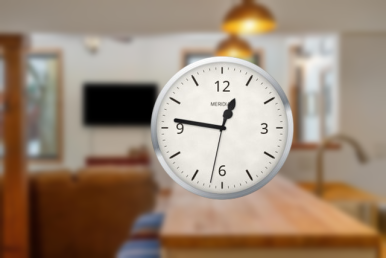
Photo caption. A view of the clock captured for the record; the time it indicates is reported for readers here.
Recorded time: 12:46:32
